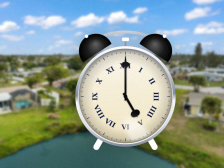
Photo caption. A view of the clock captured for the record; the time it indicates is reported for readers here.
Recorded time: 5:00
